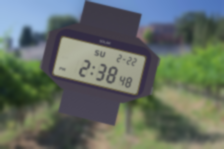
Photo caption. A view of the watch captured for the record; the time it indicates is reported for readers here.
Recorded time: 2:38:48
